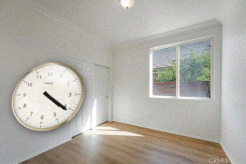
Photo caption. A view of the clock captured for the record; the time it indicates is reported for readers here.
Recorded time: 4:21
